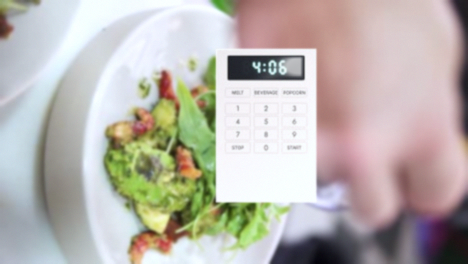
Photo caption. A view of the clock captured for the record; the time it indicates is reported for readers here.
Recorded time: 4:06
